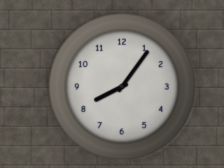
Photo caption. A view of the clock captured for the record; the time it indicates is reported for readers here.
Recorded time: 8:06
